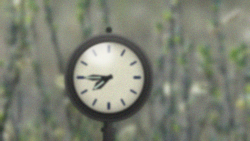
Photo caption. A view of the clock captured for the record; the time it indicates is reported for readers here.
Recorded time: 7:45
